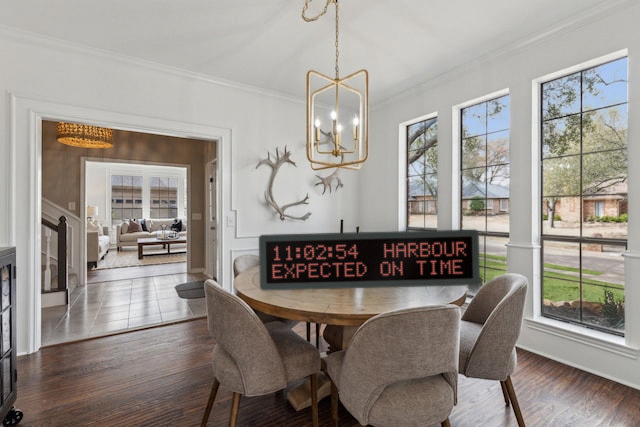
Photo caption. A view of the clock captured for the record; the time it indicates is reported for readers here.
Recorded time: 11:02:54
